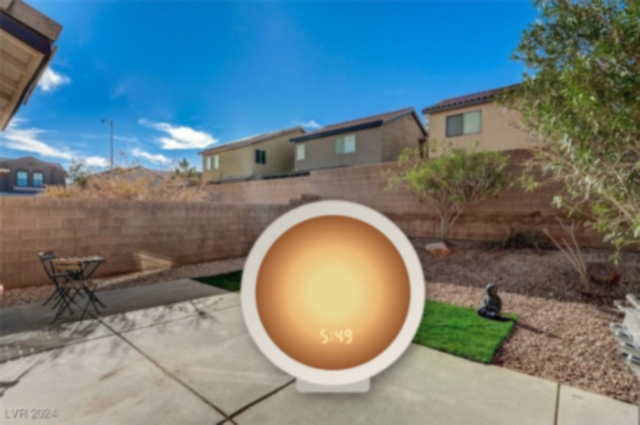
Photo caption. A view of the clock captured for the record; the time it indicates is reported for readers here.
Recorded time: 5:49
